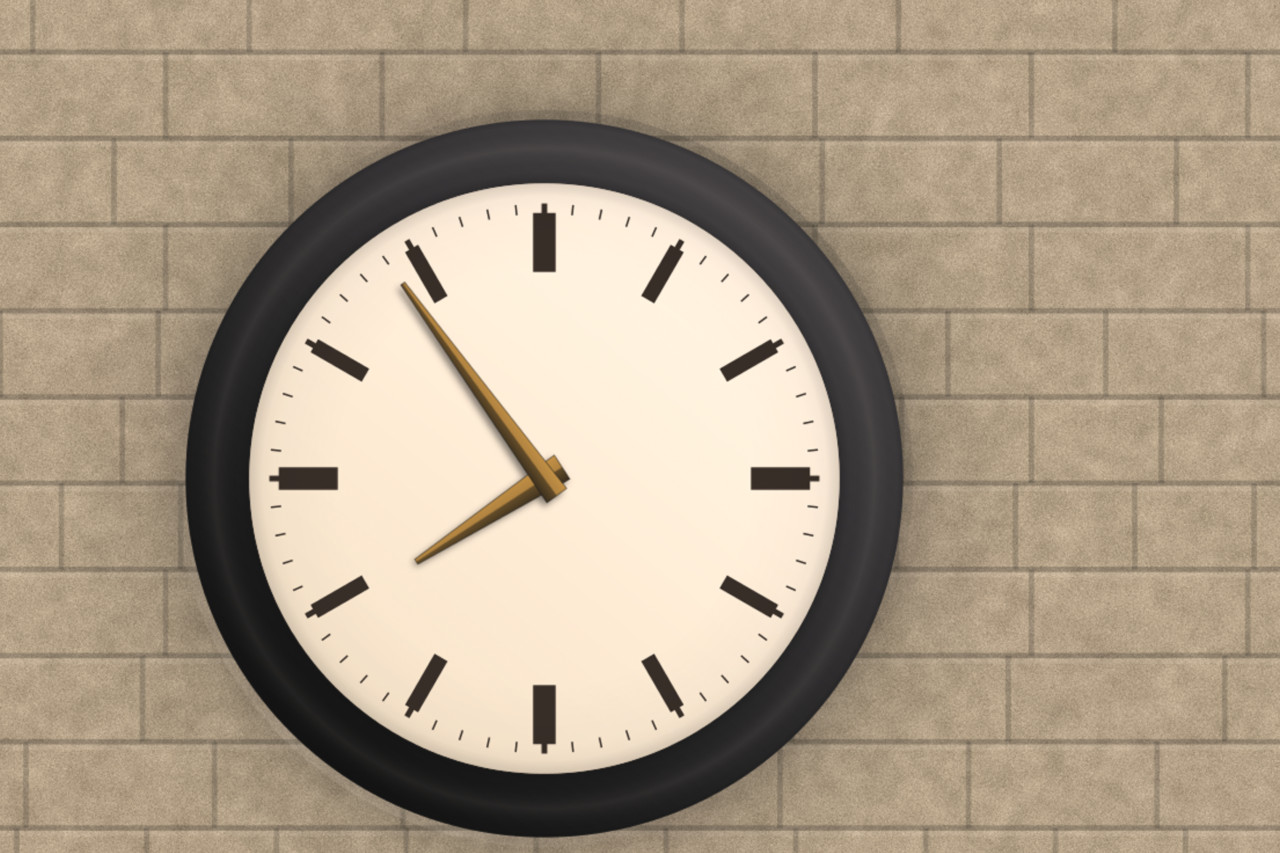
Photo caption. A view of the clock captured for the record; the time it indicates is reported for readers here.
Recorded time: 7:54
